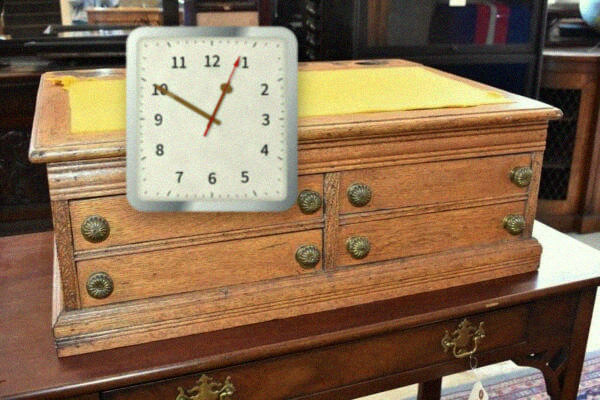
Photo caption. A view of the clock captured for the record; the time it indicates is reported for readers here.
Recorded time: 12:50:04
